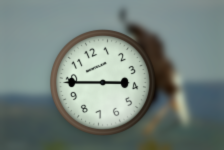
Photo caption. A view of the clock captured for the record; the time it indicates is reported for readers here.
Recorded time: 3:49
